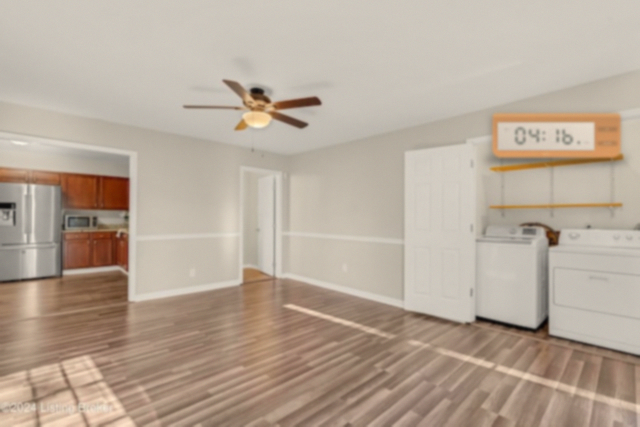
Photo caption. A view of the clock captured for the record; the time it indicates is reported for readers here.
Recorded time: 4:16
